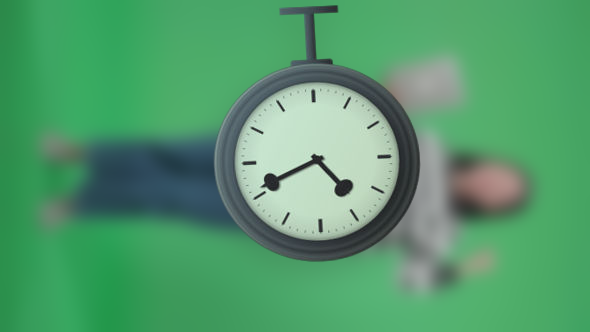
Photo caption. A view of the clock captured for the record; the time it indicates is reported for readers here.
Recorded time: 4:41
